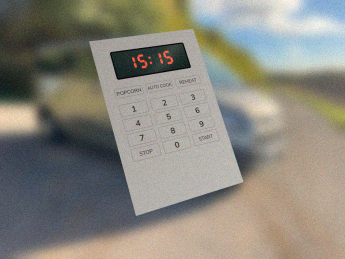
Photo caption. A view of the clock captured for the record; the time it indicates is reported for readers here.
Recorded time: 15:15
